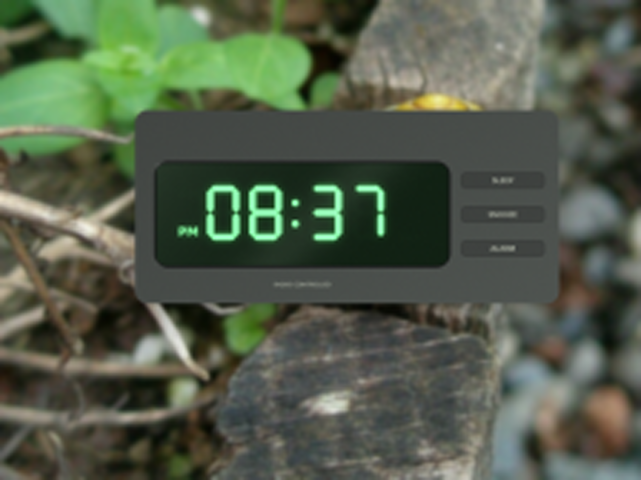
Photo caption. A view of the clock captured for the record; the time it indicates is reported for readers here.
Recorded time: 8:37
